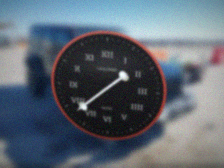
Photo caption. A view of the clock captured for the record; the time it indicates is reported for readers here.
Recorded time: 1:38
